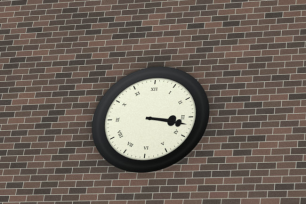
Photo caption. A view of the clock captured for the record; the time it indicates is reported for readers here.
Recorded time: 3:17
